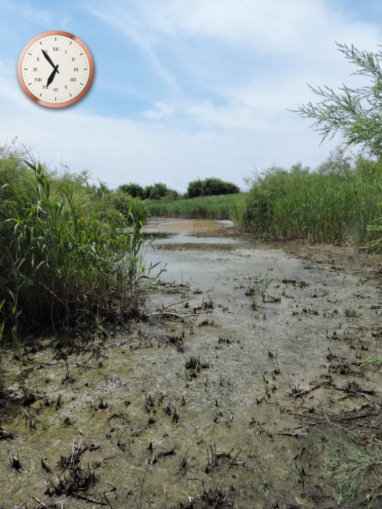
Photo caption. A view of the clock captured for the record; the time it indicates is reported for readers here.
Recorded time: 6:54
